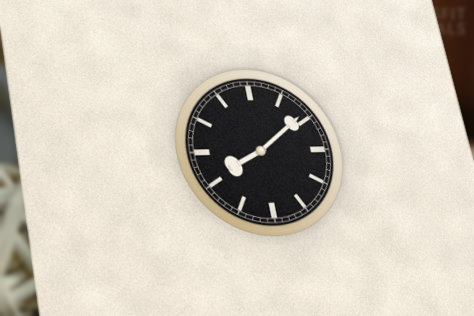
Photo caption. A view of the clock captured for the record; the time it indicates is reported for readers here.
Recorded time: 8:09
